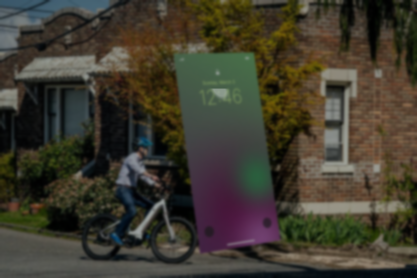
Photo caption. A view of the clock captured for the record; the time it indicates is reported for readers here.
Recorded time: 12:46
